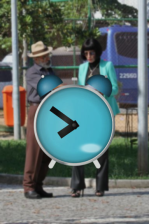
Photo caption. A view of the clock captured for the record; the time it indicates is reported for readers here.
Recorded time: 7:51
